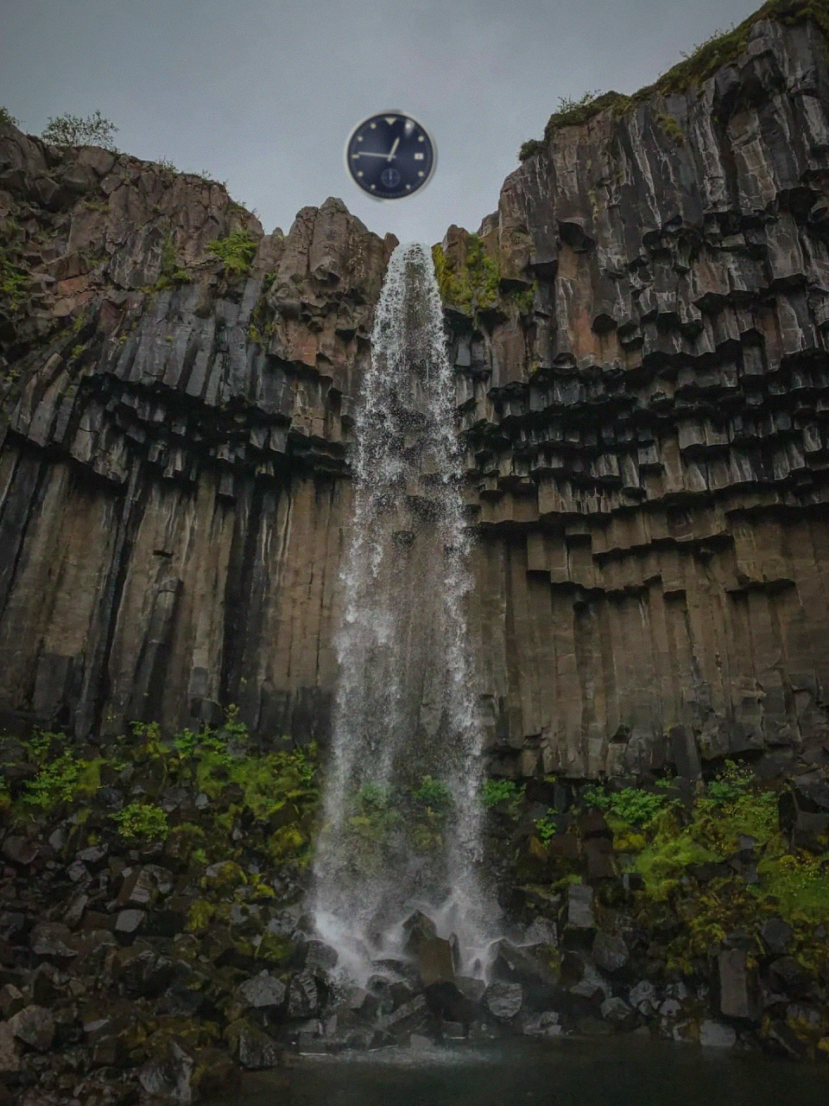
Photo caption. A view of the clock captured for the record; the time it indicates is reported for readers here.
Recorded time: 12:46
